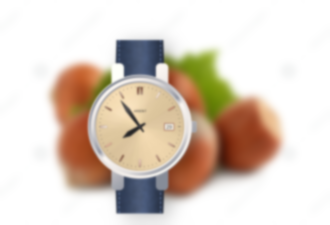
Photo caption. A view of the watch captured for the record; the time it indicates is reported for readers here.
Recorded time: 7:54
